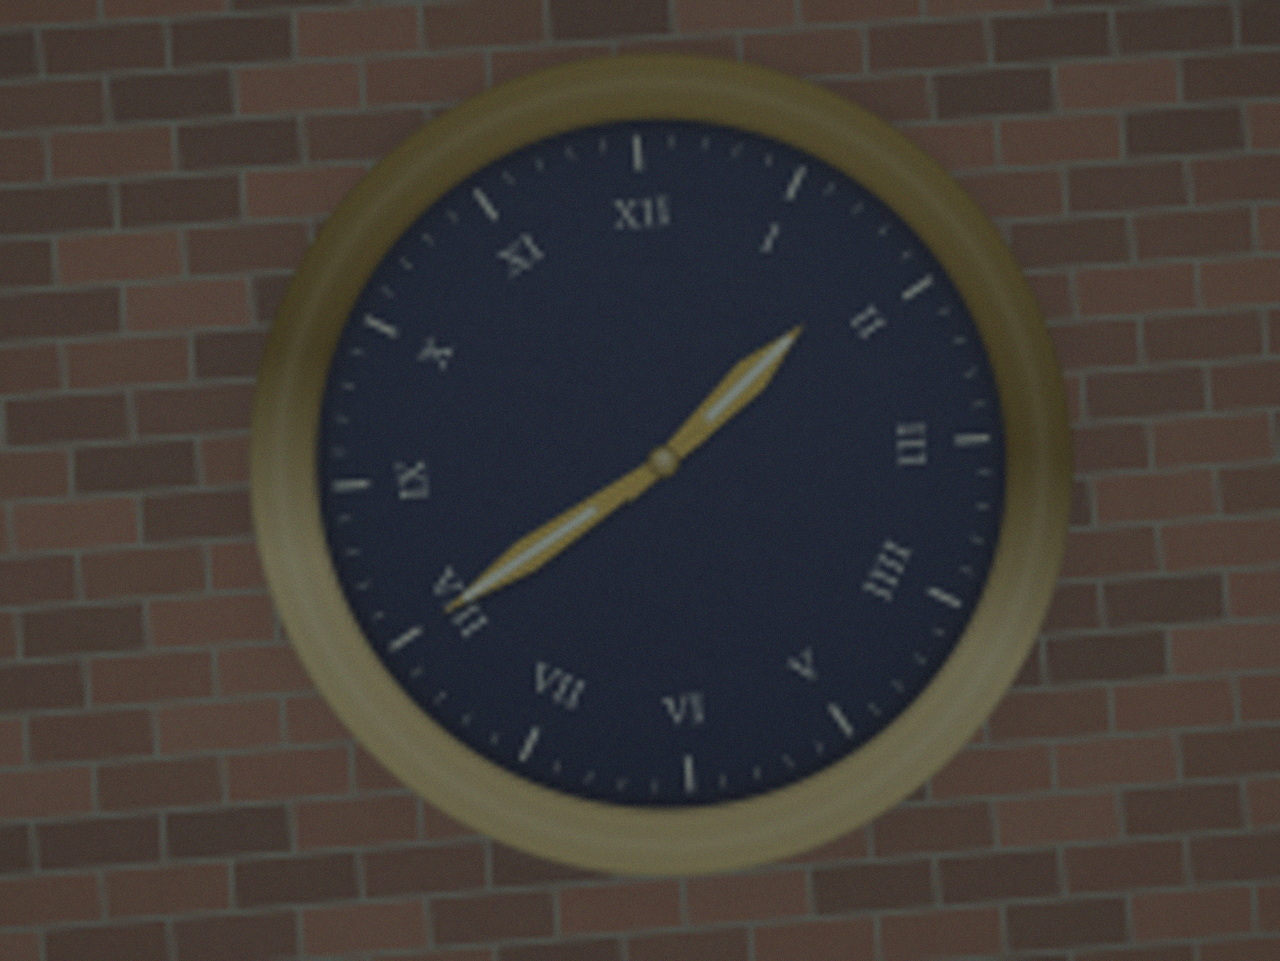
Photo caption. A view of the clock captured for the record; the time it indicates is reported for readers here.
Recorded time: 1:40
